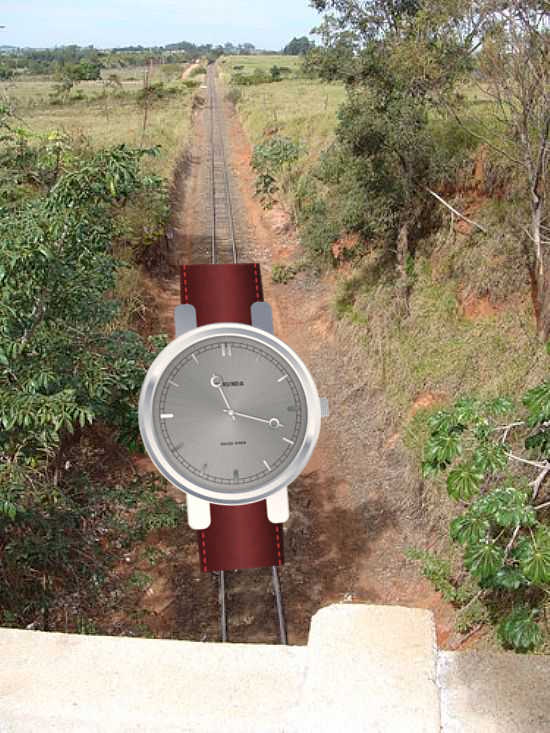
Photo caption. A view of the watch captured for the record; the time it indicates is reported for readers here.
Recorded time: 11:18
